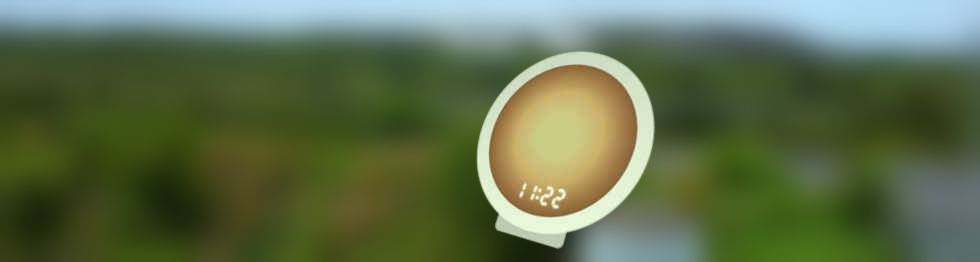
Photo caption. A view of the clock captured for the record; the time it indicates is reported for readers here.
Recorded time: 11:22
